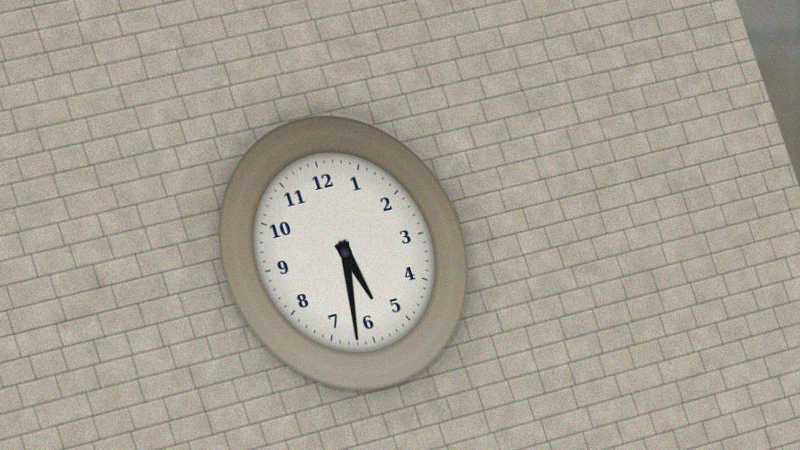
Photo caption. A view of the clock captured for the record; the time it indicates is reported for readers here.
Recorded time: 5:32
